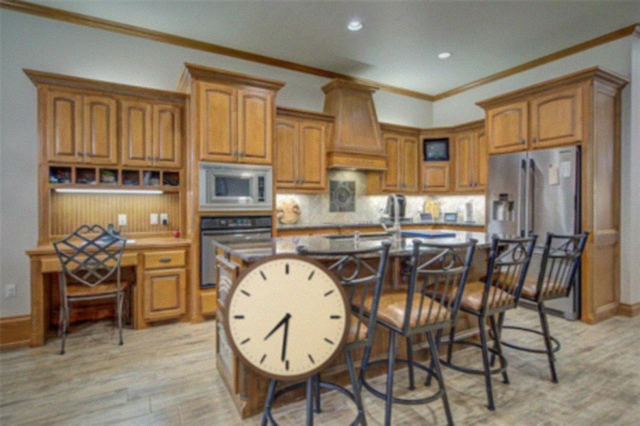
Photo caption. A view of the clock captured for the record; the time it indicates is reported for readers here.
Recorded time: 7:31
